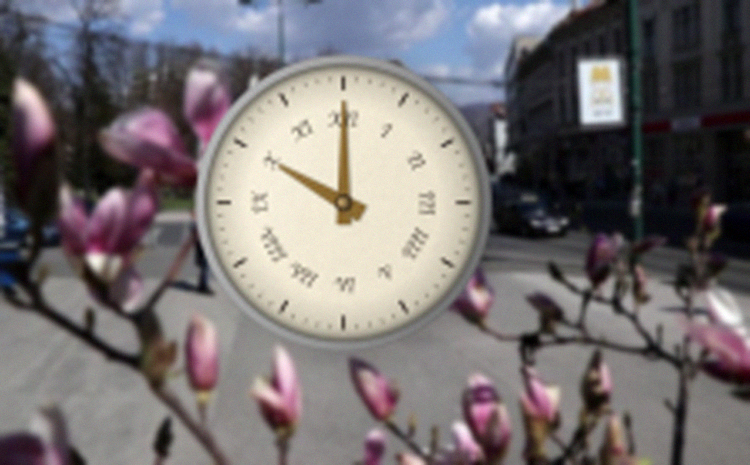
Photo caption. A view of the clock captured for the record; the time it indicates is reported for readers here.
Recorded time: 10:00
